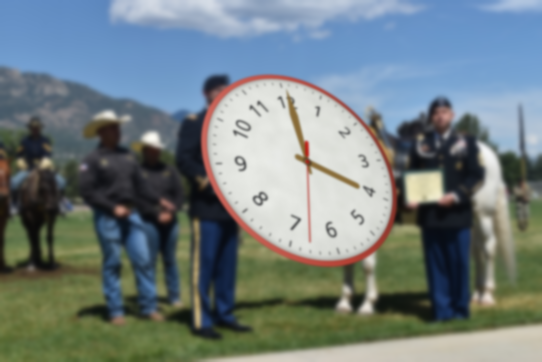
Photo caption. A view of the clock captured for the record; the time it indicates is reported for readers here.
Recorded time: 4:00:33
